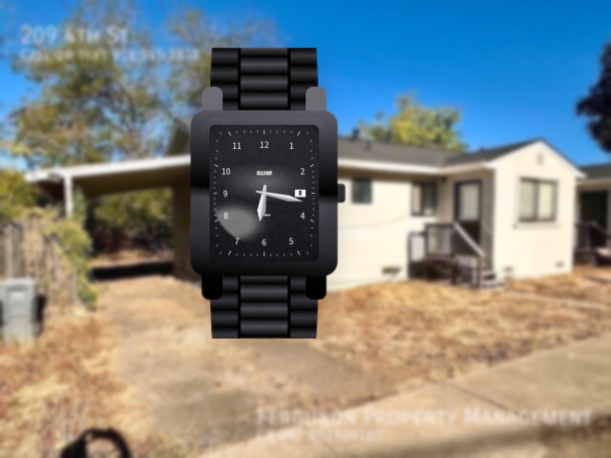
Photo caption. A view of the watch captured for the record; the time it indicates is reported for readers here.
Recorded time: 6:17
